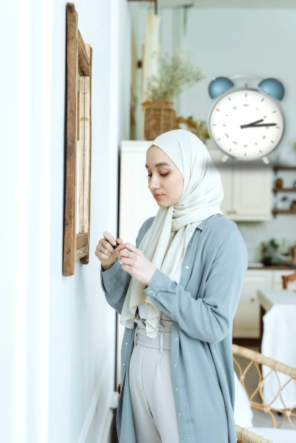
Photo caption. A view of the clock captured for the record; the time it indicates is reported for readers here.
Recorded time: 2:14
